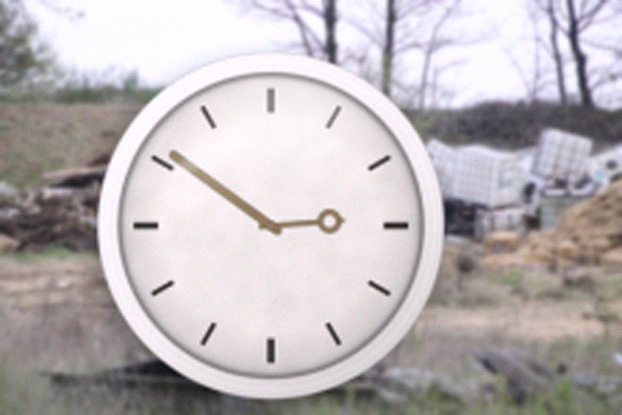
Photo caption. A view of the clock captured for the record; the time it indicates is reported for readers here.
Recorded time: 2:51
